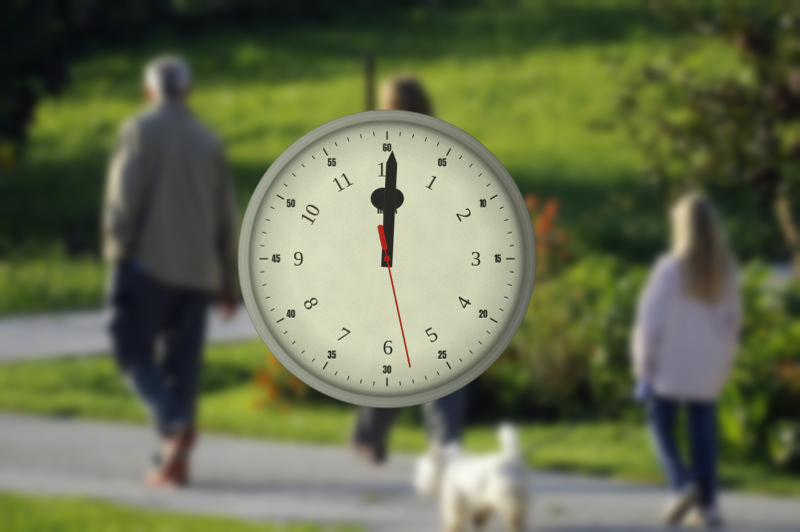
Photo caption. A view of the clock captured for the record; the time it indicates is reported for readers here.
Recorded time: 12:00:28
